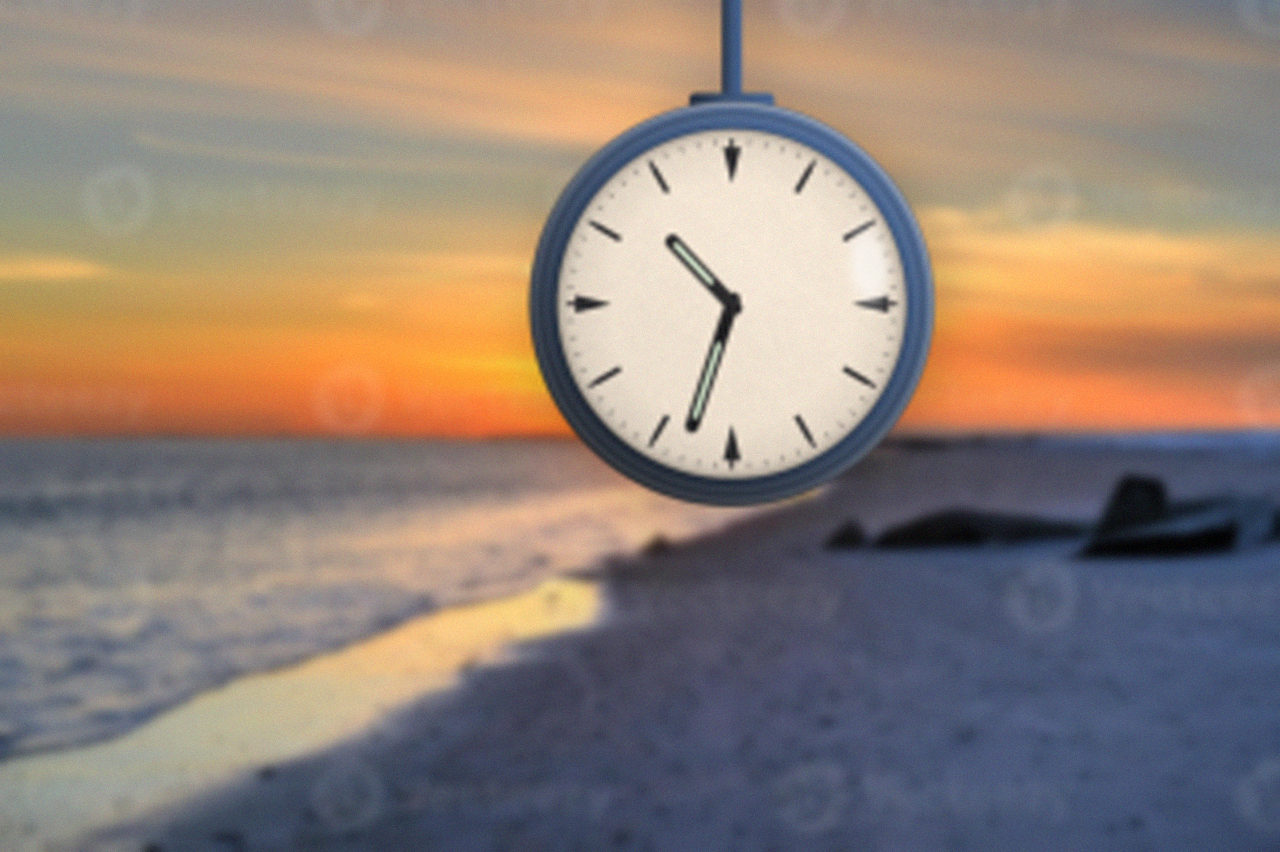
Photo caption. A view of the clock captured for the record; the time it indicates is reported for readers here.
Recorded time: 10:33
